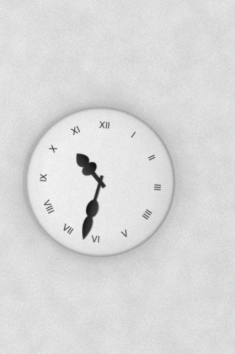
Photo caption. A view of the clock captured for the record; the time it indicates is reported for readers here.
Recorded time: 10:32
